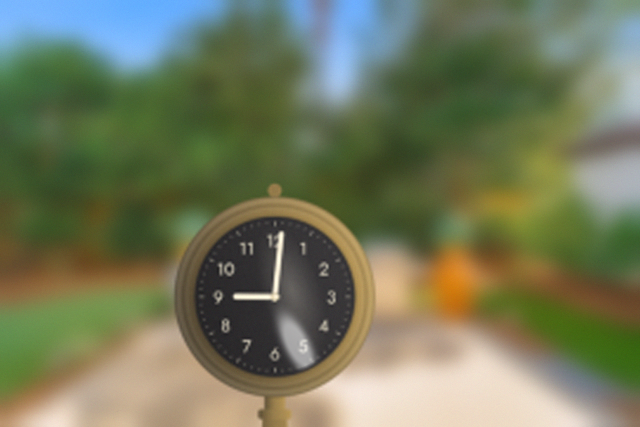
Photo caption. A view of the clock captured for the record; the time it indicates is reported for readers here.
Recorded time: 9:01
